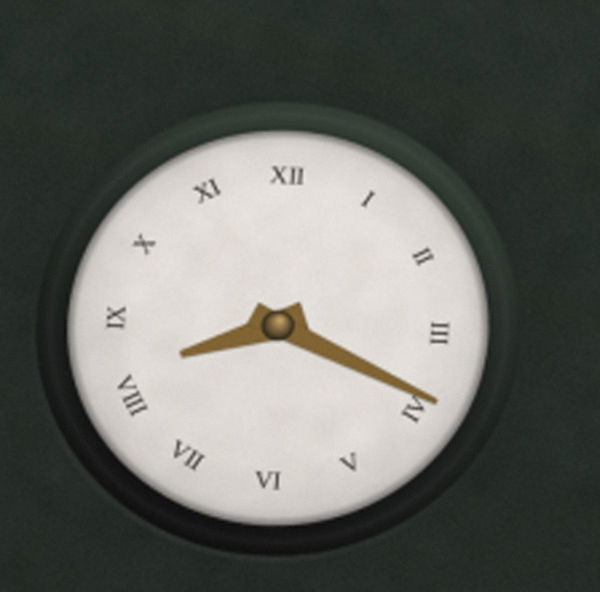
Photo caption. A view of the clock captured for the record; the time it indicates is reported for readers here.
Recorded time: 8:19
